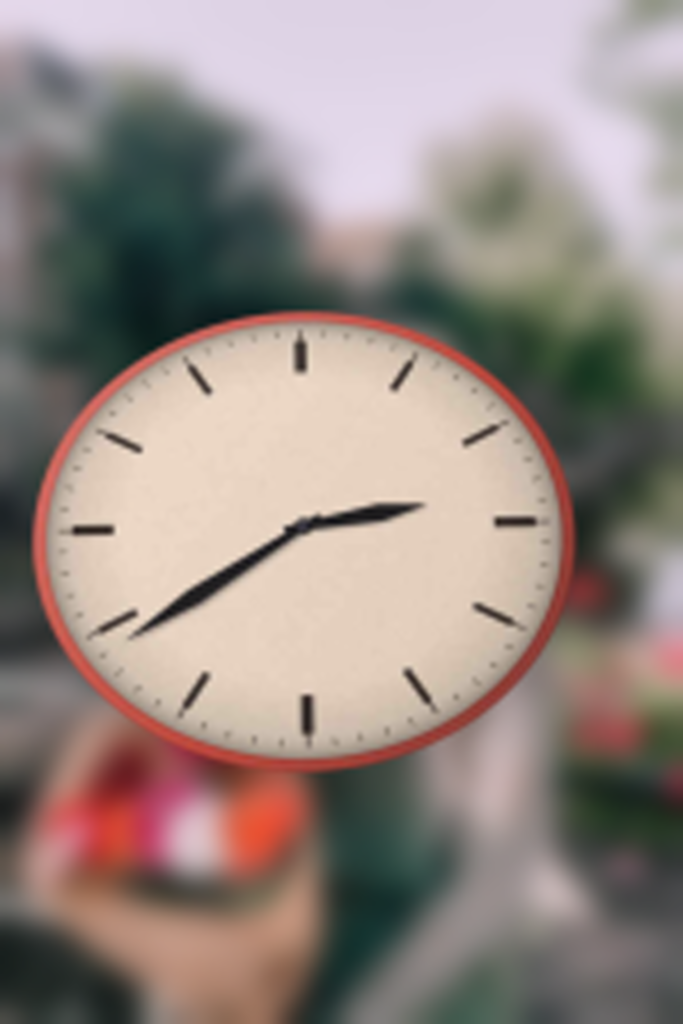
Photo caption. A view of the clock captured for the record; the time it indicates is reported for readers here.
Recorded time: 2:39
